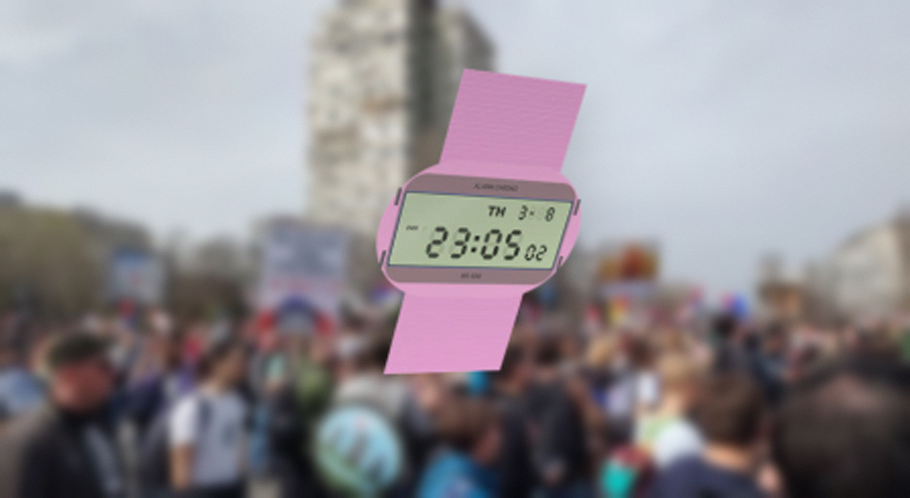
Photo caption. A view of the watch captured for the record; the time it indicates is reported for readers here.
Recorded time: 23:05:02
